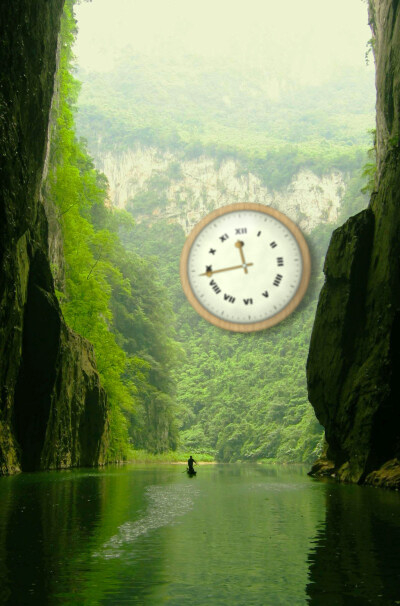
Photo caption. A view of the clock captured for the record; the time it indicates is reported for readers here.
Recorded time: 11:44
